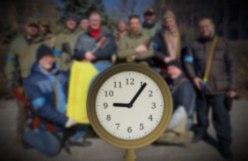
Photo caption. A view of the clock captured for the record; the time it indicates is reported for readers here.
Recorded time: 9:06
